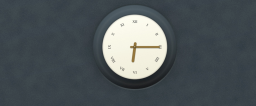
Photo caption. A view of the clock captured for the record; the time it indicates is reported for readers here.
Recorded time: 6:15
